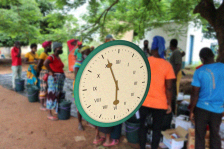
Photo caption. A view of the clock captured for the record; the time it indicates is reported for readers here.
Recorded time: 5:56
